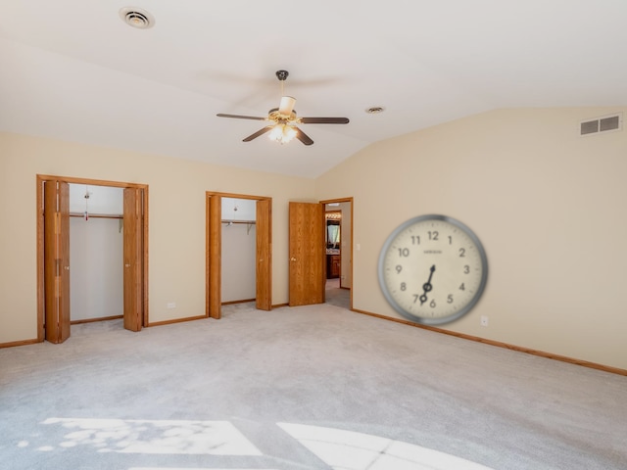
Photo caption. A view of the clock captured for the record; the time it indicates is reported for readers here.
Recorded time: 6:33
